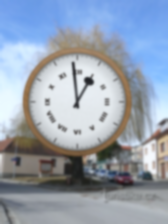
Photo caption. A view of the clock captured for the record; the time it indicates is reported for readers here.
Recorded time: 12:59
